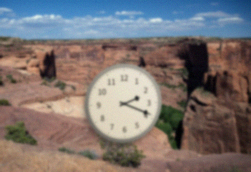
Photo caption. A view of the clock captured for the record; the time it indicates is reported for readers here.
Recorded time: 2:19
